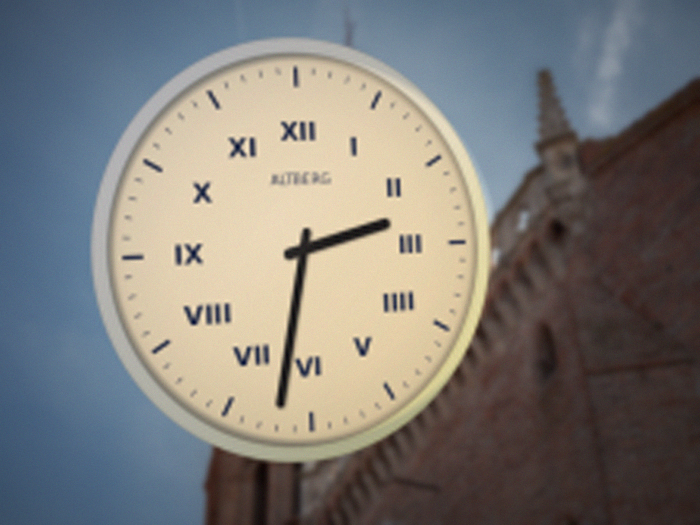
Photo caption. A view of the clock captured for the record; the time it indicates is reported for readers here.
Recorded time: 2:32
